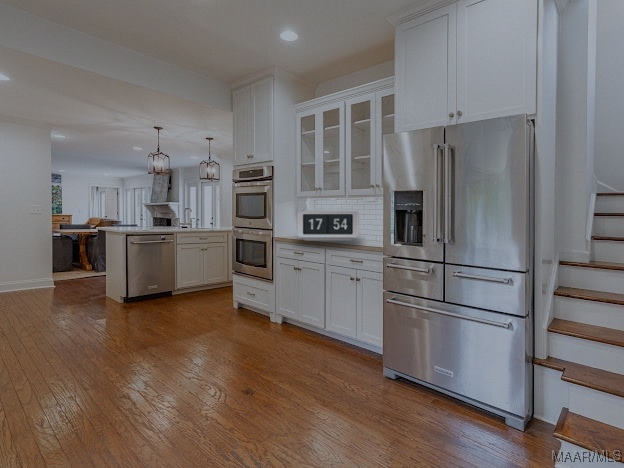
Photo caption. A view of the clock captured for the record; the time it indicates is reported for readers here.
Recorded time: 17:54
